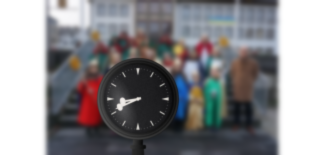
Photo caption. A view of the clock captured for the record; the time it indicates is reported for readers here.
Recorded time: 8:41
